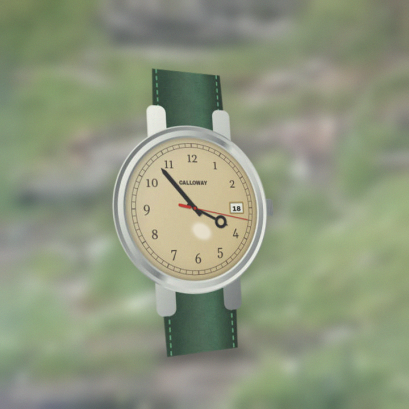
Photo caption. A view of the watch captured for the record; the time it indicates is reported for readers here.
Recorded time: 3:53:17
